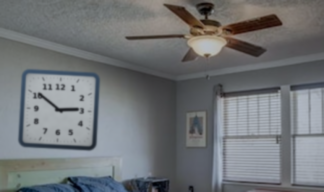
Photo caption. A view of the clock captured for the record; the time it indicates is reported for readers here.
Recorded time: 2:51
